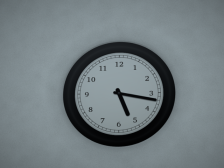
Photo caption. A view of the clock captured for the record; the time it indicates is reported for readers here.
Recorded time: 5:17
